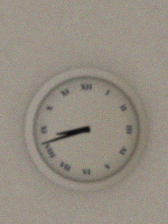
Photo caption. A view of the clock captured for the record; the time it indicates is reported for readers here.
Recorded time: 8:42
